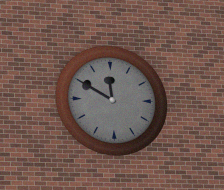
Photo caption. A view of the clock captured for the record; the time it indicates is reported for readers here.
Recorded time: 11:50
